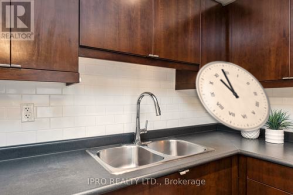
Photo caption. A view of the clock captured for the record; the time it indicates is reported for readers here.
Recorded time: 10:59
